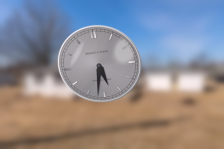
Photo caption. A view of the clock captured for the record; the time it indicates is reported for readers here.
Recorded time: 5:32
